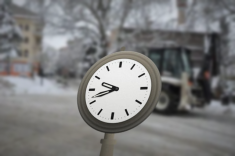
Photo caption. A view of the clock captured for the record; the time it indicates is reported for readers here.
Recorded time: 9:42
